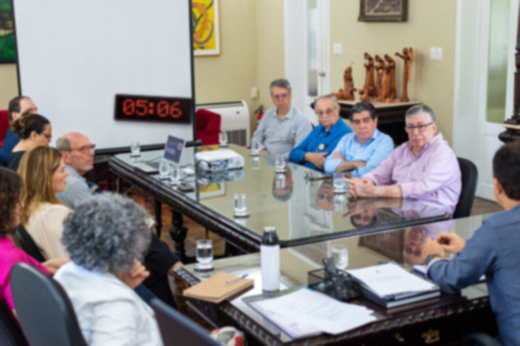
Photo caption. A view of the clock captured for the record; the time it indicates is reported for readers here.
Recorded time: 5:06
